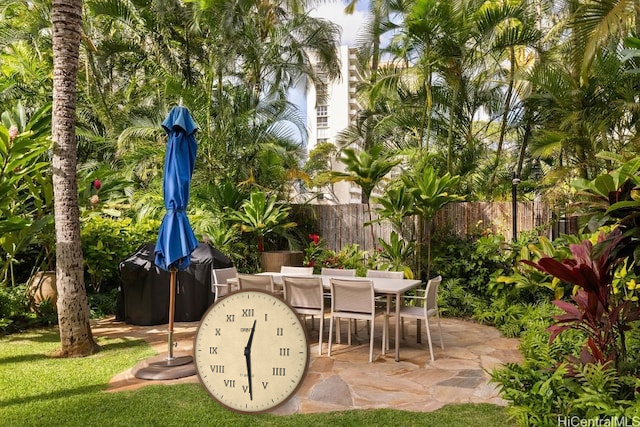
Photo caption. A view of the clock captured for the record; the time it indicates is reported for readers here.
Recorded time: 12:29
